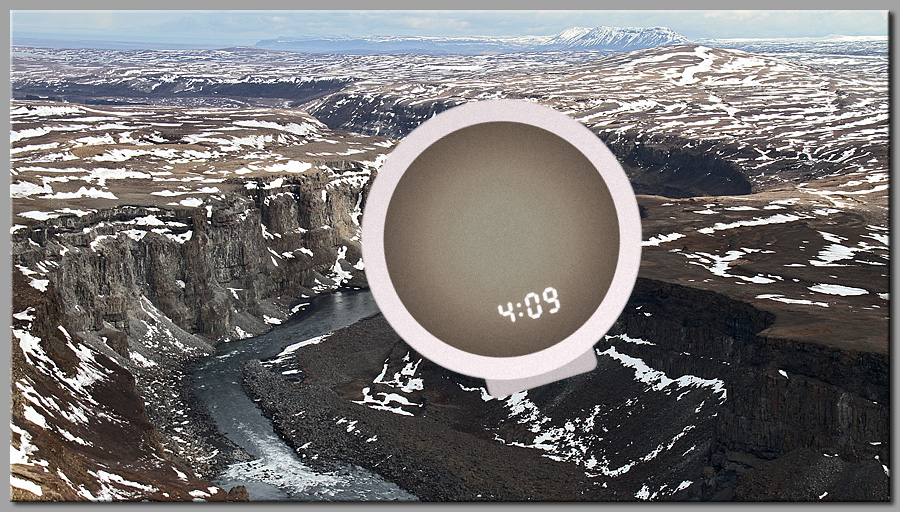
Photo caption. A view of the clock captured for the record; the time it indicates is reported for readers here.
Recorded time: 4:09
